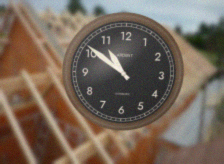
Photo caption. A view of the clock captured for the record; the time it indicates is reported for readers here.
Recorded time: 10:51
